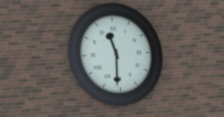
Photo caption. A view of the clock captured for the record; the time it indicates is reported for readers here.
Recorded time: 11:31
